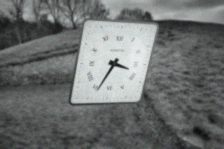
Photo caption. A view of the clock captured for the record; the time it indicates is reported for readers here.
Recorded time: 3:34
